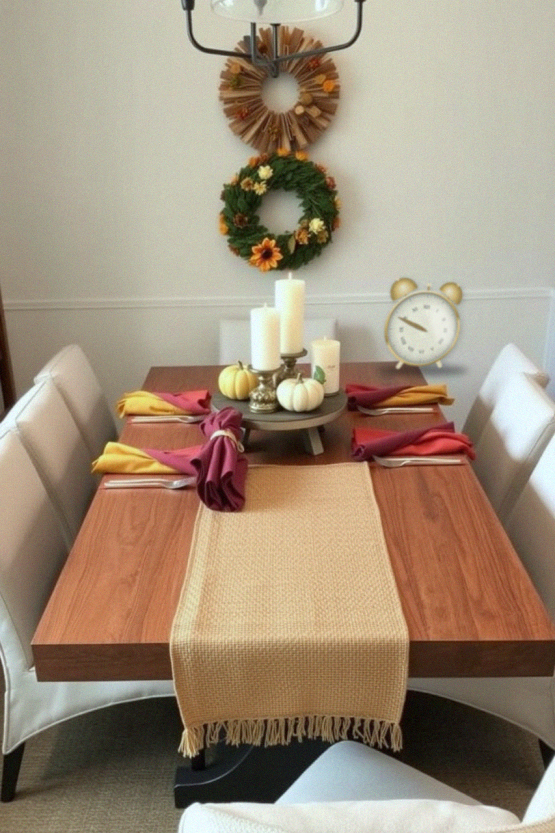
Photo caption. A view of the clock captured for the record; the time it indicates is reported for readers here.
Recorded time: 9:49
